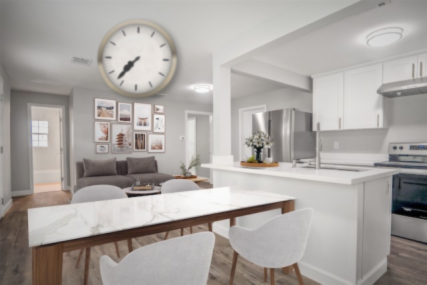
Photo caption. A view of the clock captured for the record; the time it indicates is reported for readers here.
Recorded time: 7:37
